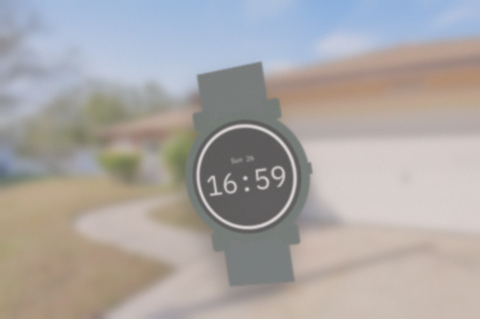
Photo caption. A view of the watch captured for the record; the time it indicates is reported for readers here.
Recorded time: 16:59
